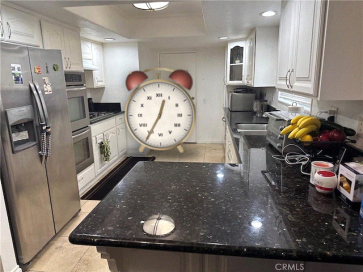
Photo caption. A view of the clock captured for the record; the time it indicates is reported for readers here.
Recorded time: 12:35
